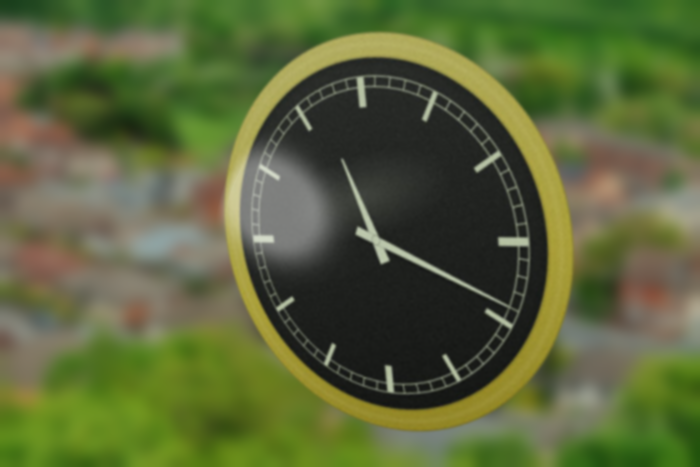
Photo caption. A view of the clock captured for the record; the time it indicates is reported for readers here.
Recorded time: 11:19
